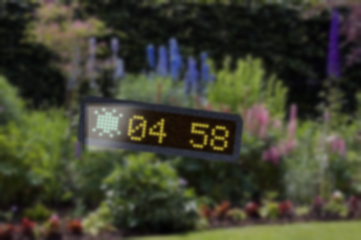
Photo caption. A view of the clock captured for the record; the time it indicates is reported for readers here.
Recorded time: 4:58
